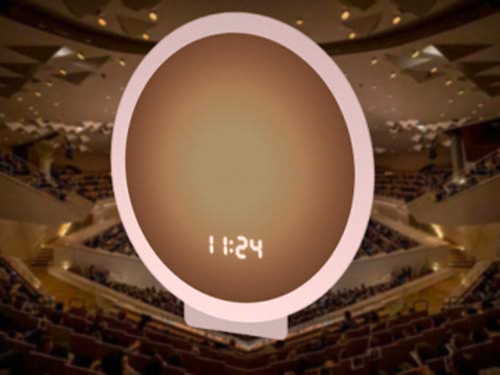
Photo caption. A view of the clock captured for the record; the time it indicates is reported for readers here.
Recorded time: 11:24
